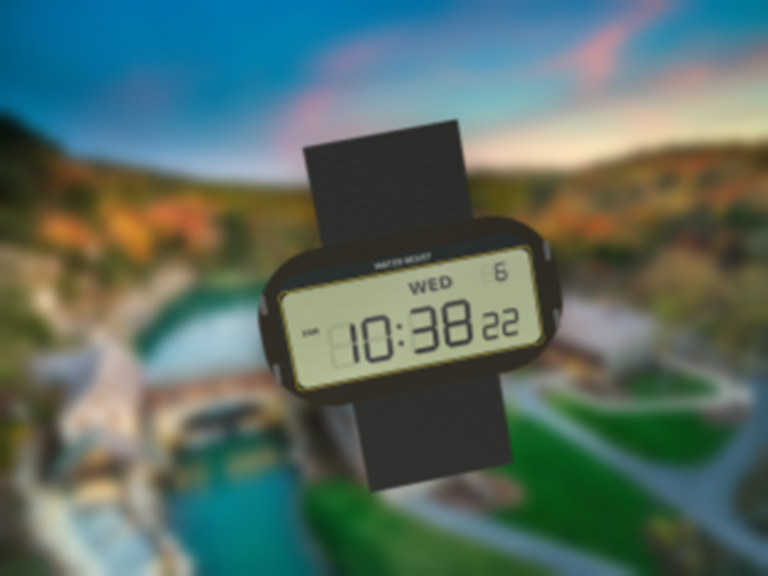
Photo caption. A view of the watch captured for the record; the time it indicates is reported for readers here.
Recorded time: 10:38:22
